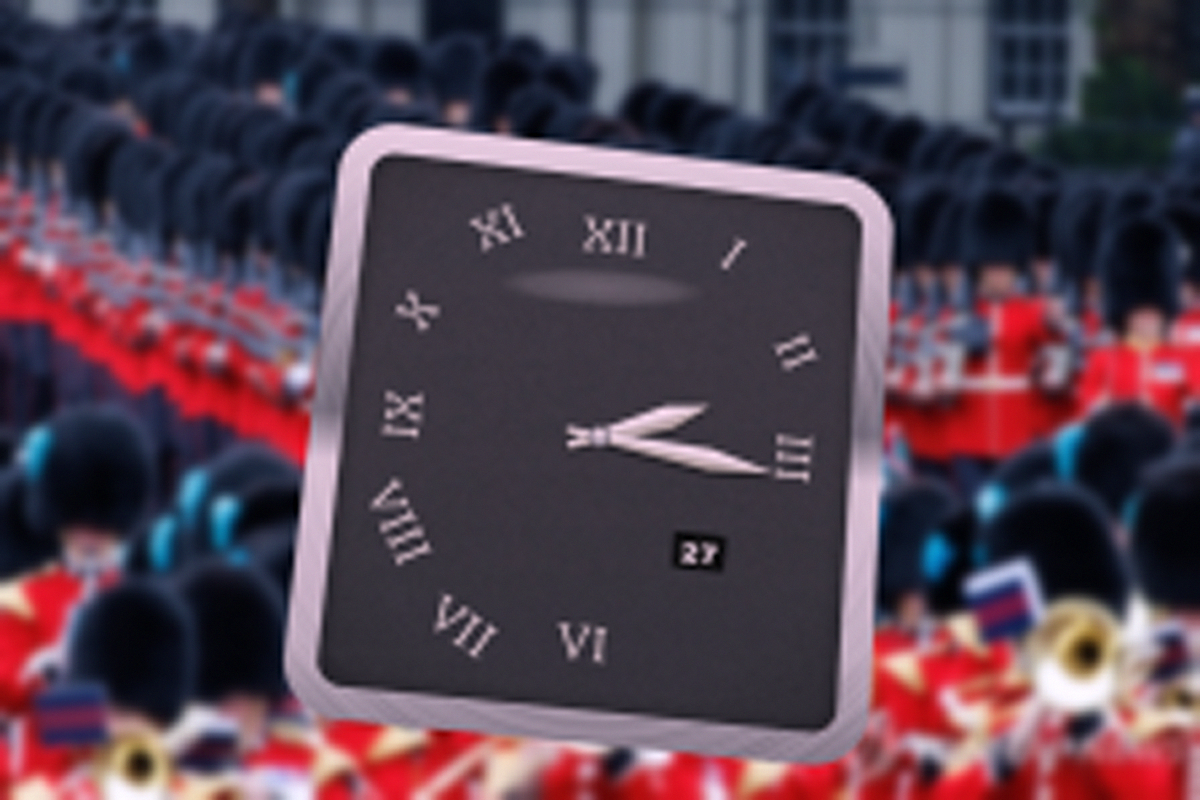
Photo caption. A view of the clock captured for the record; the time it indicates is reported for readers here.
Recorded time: 2:16
